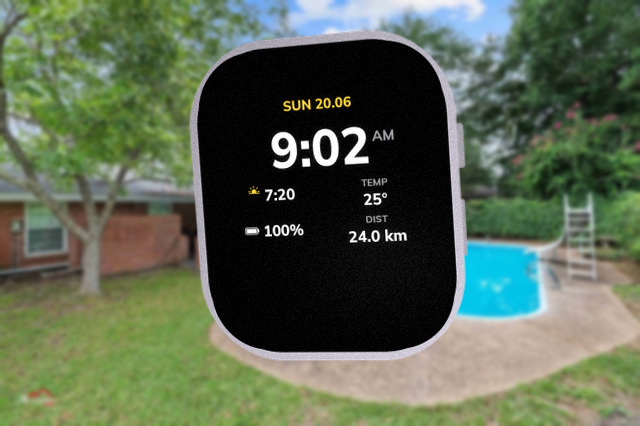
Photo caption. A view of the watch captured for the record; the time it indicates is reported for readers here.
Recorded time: 9:02
